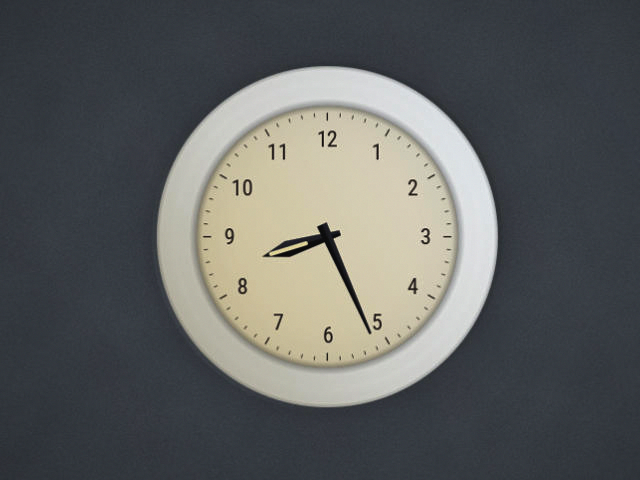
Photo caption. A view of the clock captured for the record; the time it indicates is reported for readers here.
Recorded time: 8:26
